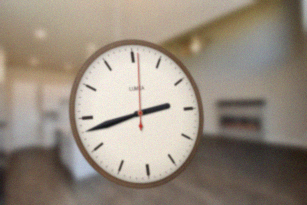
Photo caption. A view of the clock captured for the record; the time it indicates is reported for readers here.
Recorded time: 2:43:01
